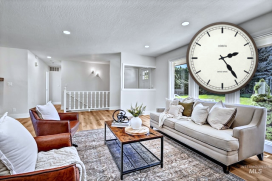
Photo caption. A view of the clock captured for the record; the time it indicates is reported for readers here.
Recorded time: 2:24
